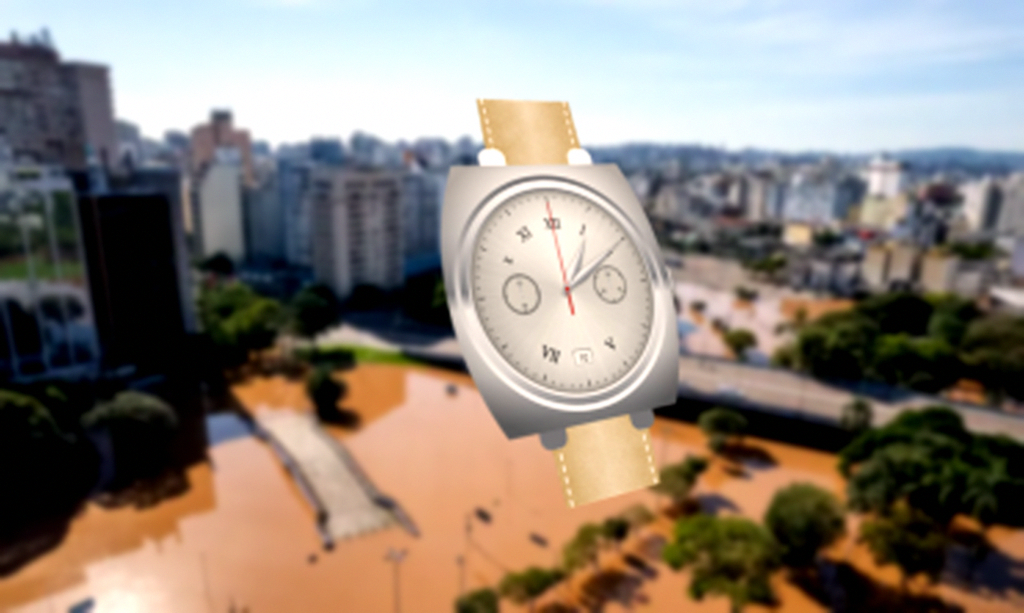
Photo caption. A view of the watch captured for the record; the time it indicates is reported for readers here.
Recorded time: 1:10
